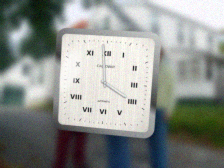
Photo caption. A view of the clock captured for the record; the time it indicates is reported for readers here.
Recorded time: 3:59
